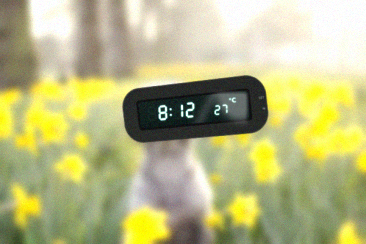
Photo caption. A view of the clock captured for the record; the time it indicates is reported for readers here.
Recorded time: 8:12
